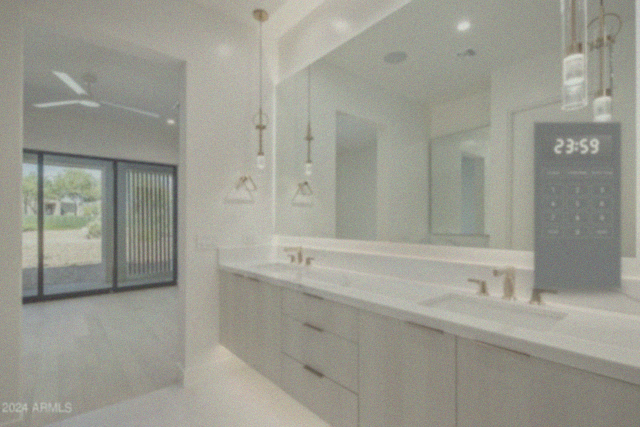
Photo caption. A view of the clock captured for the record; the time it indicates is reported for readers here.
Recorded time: 23:59
